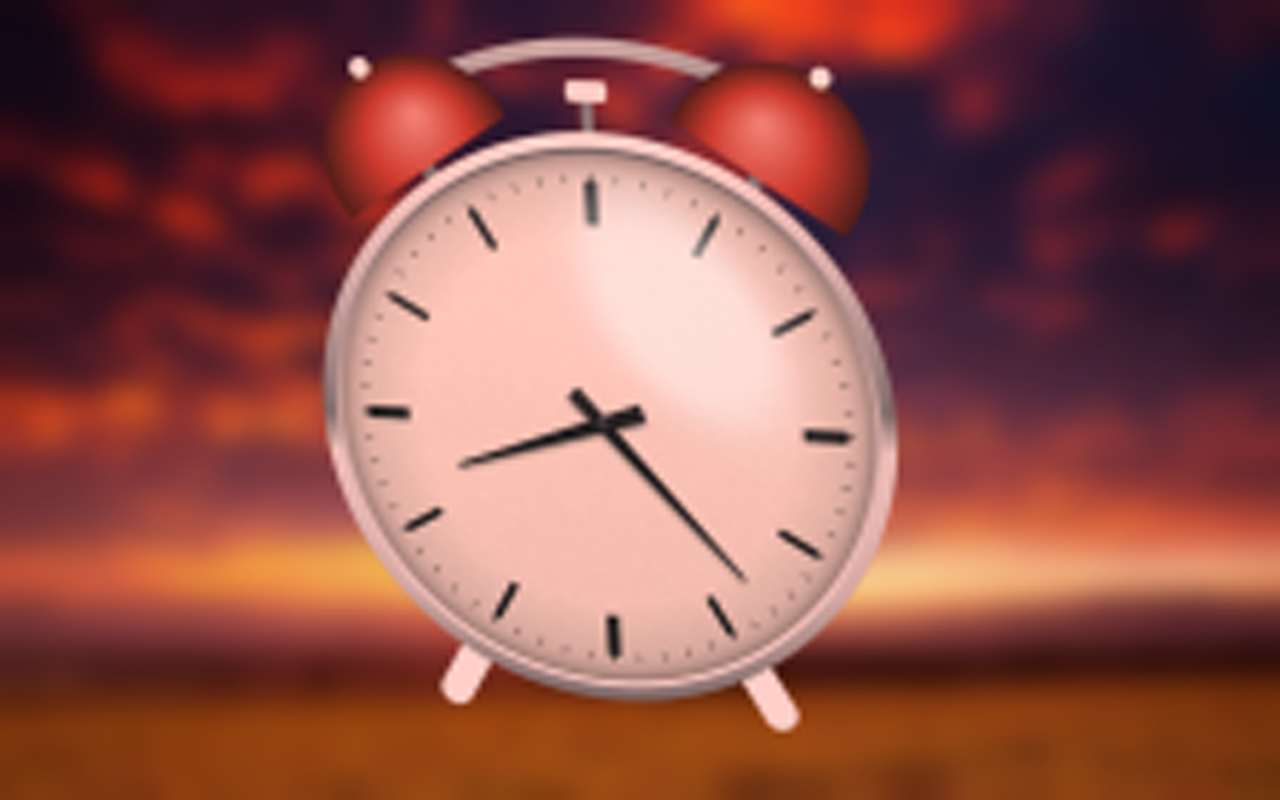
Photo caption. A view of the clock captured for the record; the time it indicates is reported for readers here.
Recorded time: 8:23
